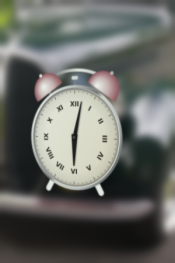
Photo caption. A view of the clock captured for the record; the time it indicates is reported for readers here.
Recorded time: 6:02
